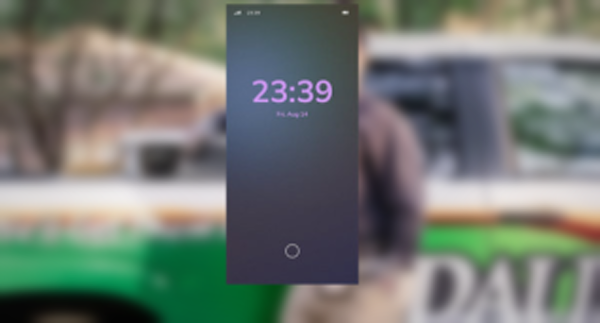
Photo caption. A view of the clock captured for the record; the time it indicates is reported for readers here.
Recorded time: 23:39
